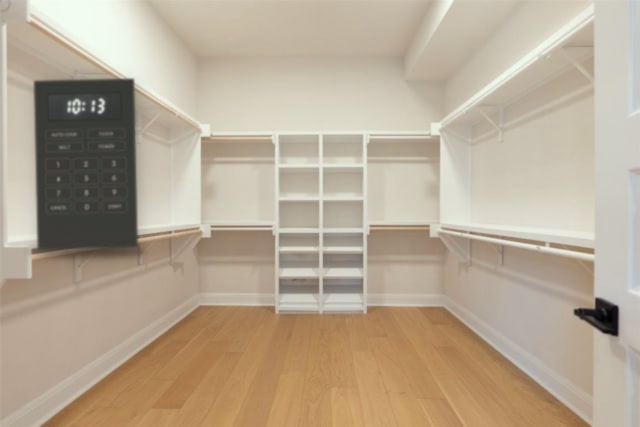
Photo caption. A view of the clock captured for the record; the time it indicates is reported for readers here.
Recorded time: 10:13
